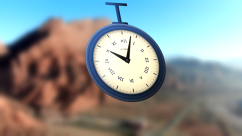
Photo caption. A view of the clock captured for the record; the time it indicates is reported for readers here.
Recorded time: 10:03
